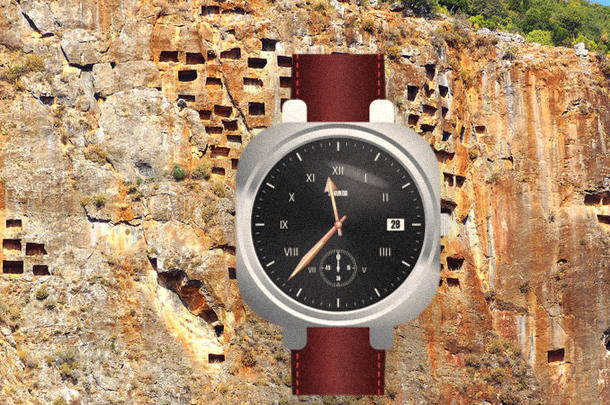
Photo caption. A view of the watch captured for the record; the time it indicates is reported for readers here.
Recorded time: 11:37
